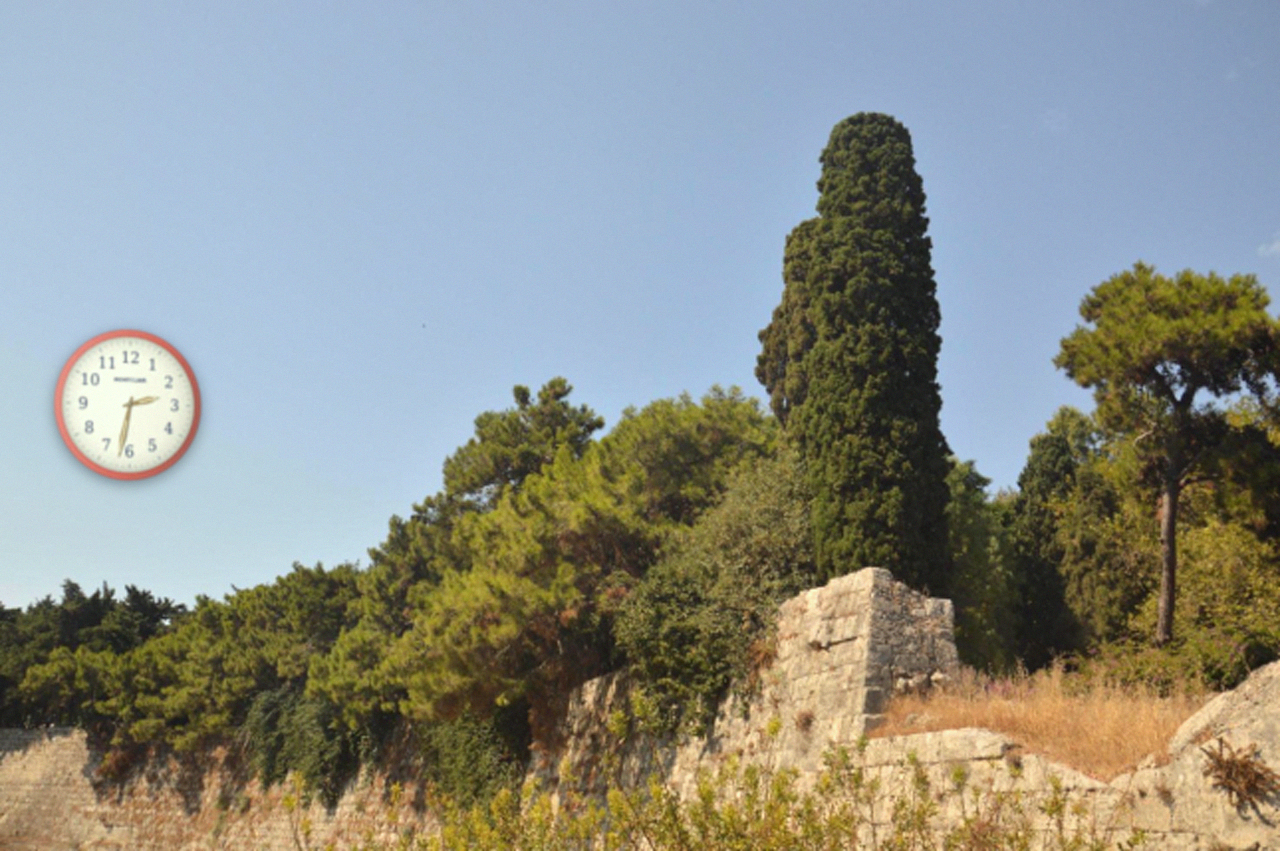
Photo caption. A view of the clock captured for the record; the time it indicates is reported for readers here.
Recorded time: 2:32
